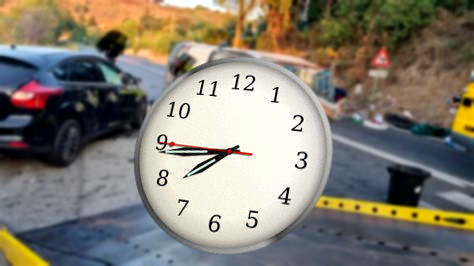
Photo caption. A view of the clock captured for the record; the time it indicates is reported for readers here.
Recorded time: 7:43:45
